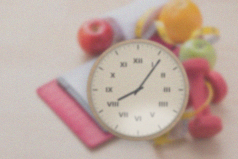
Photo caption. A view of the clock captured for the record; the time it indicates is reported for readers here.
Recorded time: 8:06
